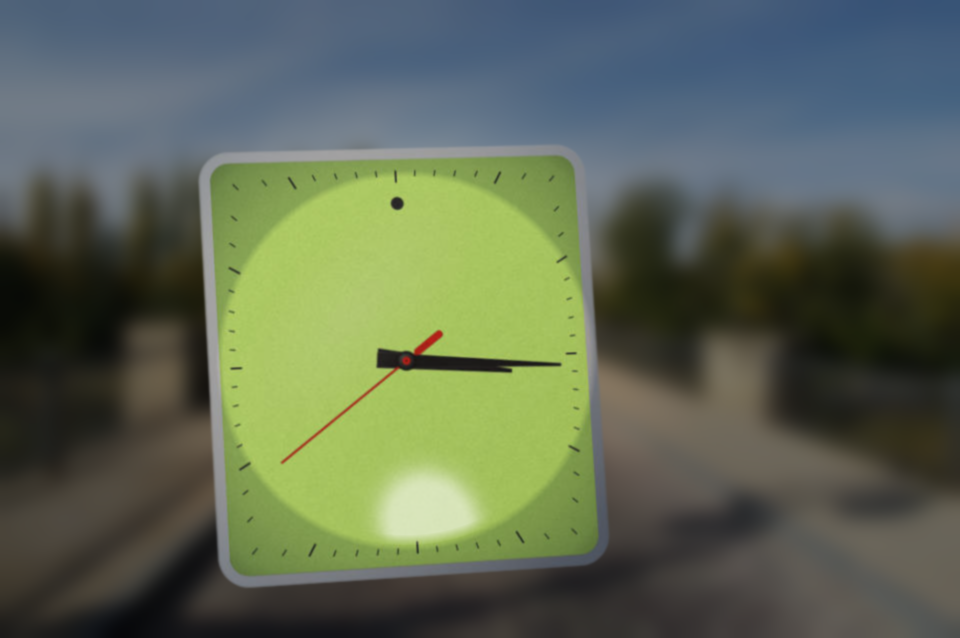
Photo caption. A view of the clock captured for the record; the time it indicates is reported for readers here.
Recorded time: 3:15:39
